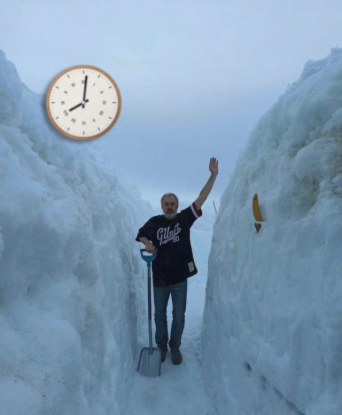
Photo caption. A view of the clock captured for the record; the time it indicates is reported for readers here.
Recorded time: 8:01
